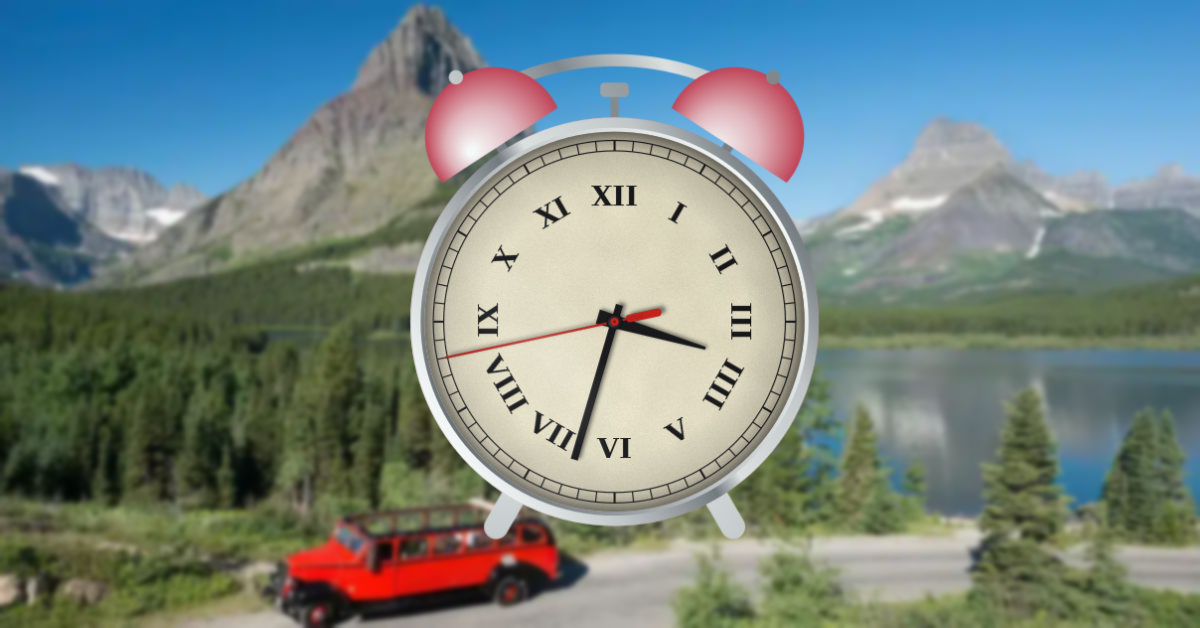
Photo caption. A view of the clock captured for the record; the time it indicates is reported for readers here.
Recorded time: 3:32:43
